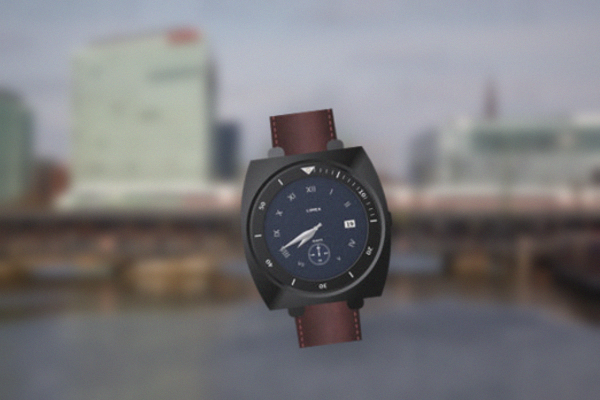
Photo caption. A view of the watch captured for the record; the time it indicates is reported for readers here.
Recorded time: 7:41
